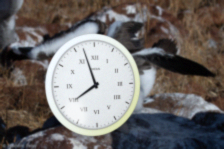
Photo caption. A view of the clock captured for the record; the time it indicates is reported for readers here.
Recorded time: 7:57
